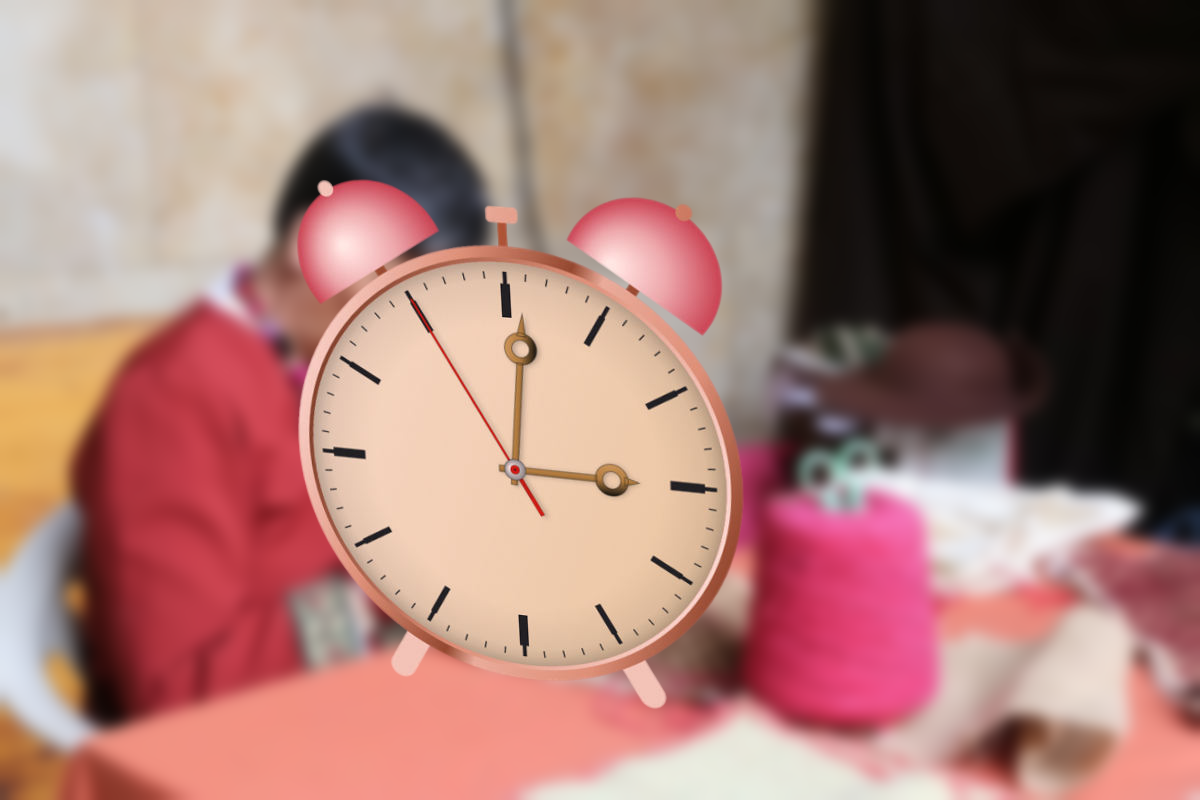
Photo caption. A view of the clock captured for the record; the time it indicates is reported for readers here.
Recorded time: 3:00:55
